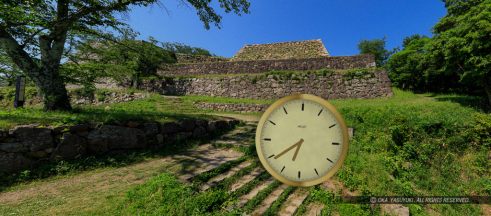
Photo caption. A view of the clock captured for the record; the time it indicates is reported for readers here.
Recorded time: 6:39
